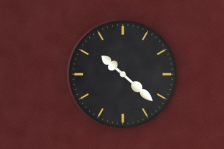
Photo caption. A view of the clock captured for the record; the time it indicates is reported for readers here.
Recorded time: 10:22
